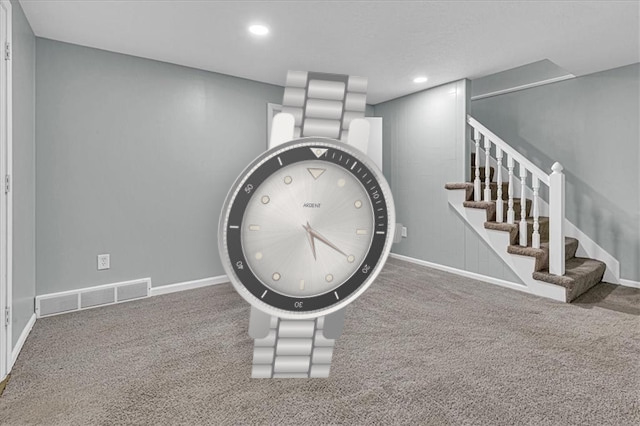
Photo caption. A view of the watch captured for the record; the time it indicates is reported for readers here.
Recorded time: 5:20
